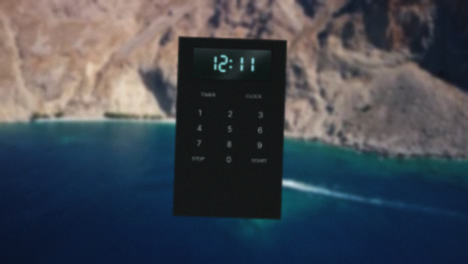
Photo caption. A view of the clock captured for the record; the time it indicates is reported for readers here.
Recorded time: 12:11
